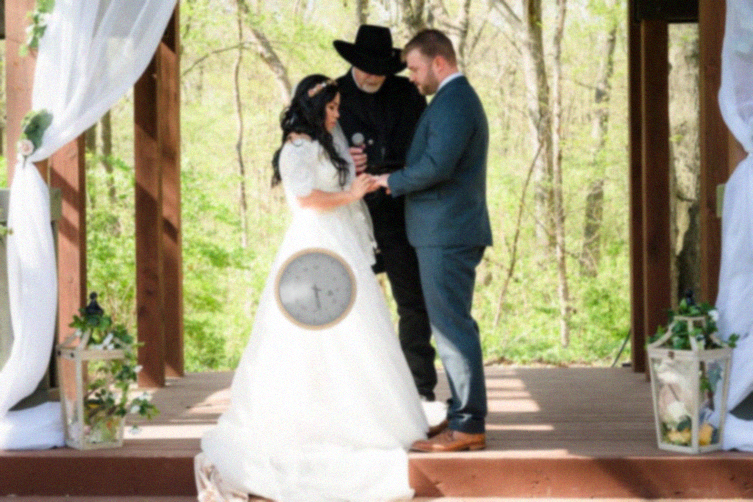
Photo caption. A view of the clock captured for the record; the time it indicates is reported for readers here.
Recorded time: 3:28
